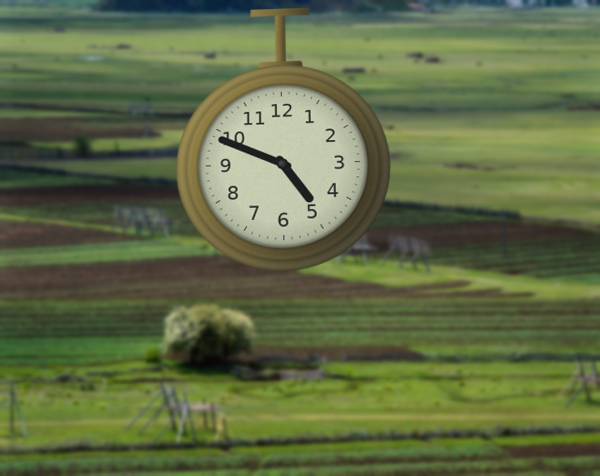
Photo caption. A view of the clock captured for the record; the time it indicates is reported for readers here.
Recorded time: 4:49
